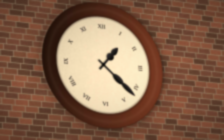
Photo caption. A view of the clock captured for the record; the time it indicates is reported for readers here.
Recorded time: 1:22
